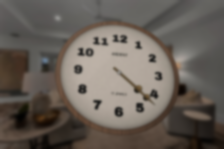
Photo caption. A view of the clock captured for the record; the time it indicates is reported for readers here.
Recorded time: 4:22
